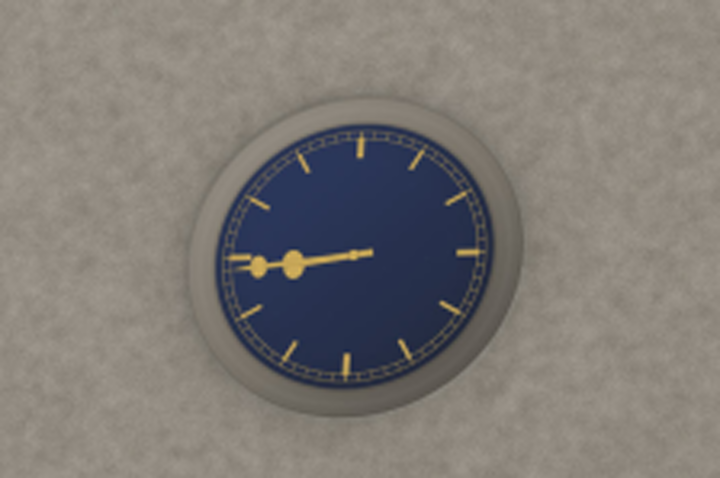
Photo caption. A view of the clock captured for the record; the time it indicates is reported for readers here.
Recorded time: 8:44
